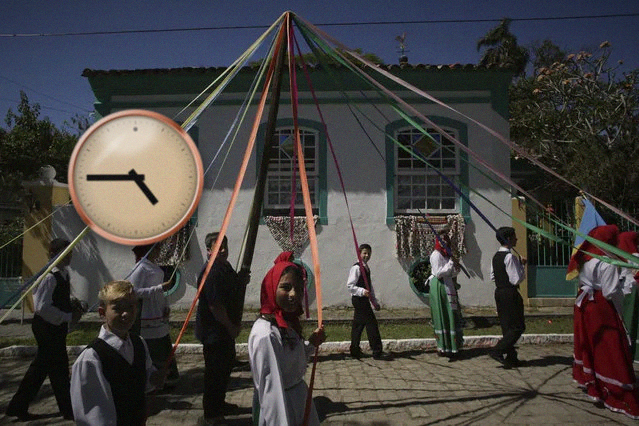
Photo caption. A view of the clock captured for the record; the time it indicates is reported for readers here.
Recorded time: 4:45
